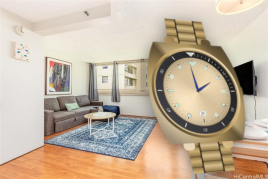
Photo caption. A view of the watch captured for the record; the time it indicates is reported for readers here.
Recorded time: 1:59
